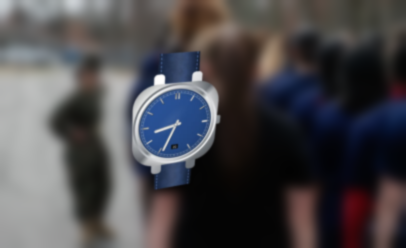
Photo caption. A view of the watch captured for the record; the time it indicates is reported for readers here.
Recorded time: 8:34
